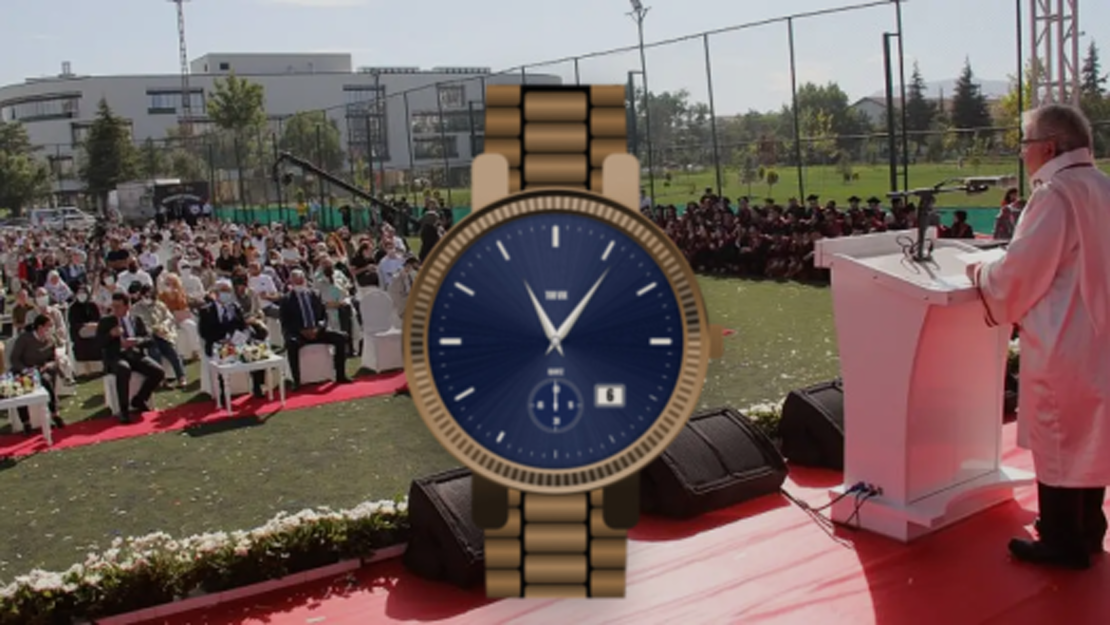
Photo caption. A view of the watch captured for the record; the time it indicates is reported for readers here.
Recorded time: 11:06
